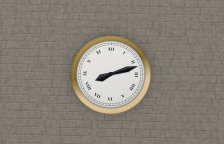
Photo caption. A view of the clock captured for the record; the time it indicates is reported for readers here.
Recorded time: 8:12
